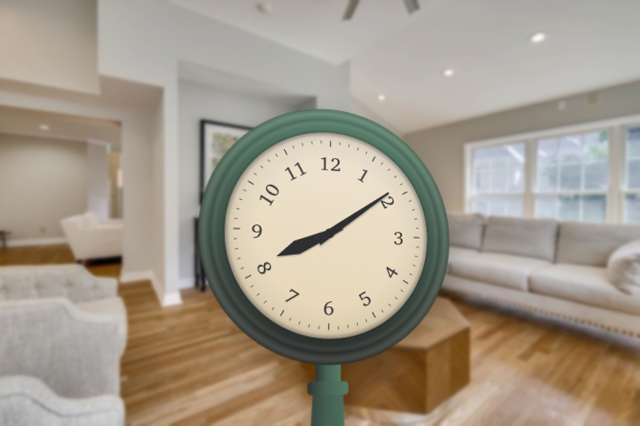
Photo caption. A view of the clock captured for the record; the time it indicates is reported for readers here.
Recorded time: 8:09
